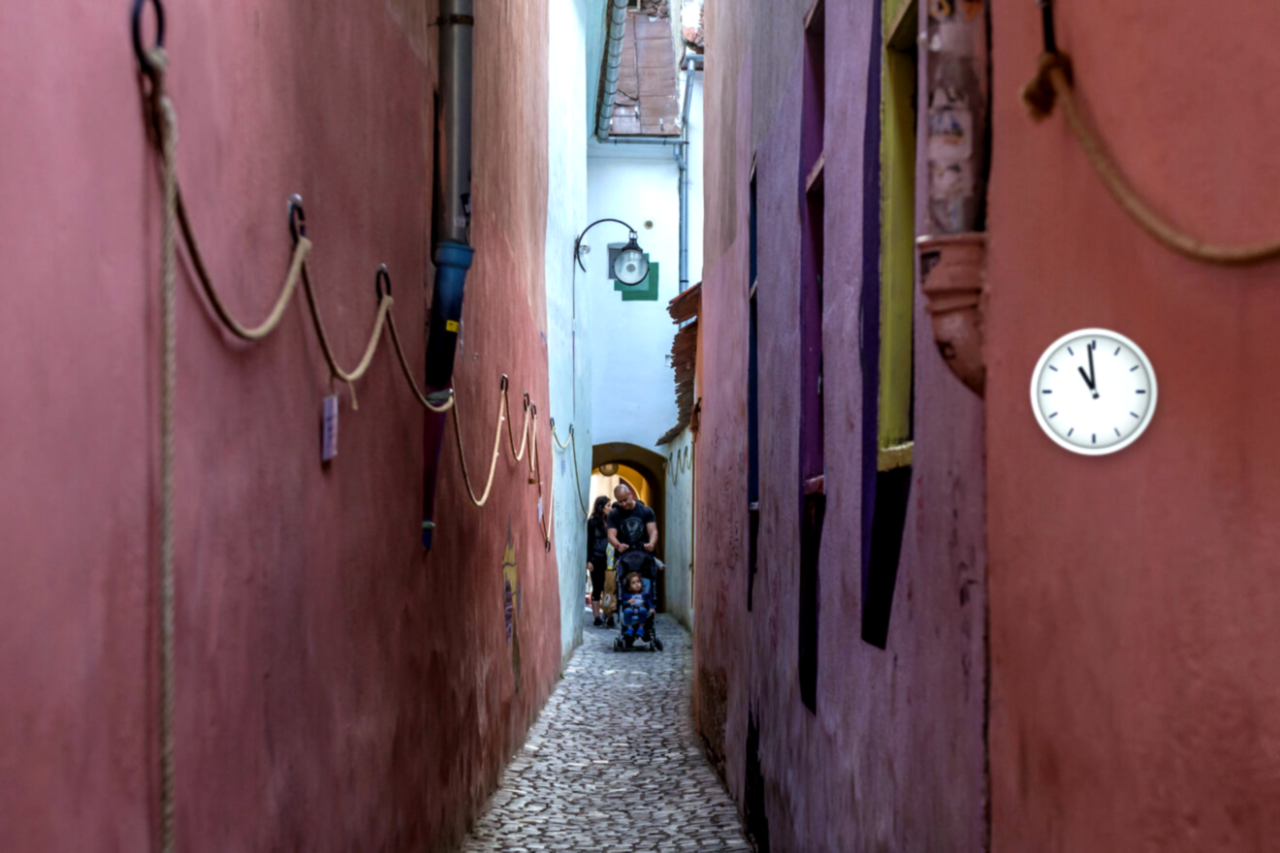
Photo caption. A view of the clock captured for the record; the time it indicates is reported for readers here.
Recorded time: 10:59
